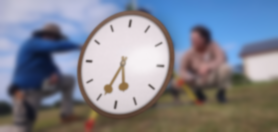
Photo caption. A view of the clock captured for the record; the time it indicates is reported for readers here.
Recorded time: 5:34
